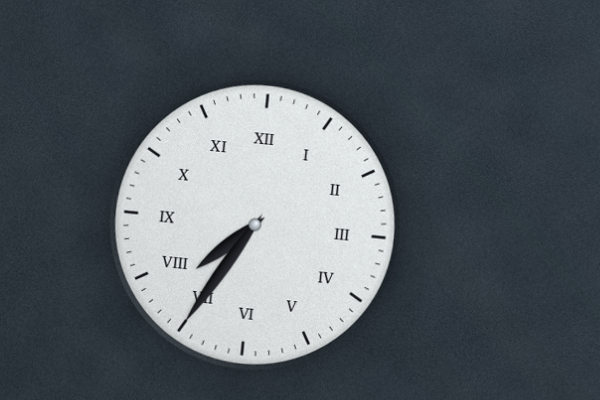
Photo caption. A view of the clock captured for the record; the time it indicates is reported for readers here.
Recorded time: 7:35
